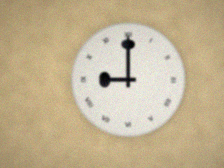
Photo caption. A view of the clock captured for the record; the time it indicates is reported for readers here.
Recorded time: 9:00
